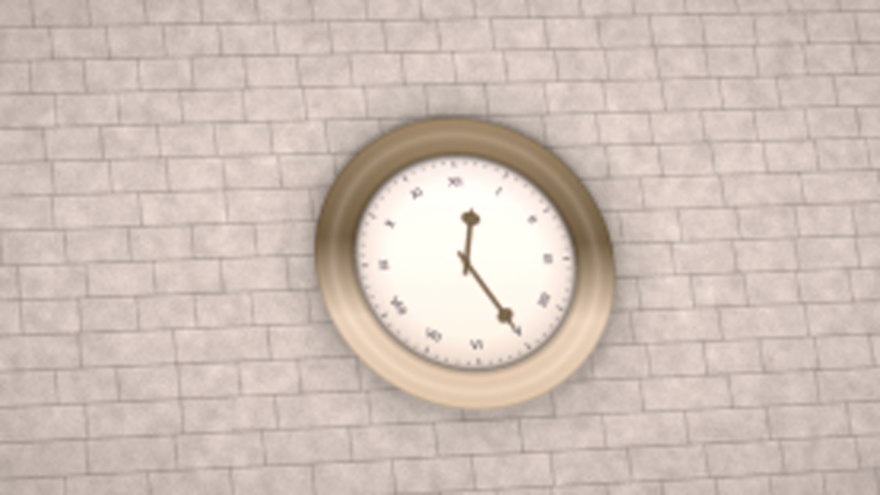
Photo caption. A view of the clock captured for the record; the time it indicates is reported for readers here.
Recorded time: 12:25
